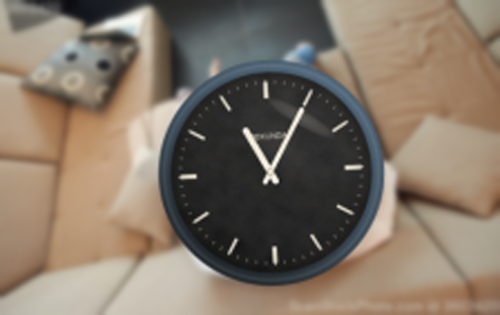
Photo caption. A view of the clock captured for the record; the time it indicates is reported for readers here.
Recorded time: 11:05
